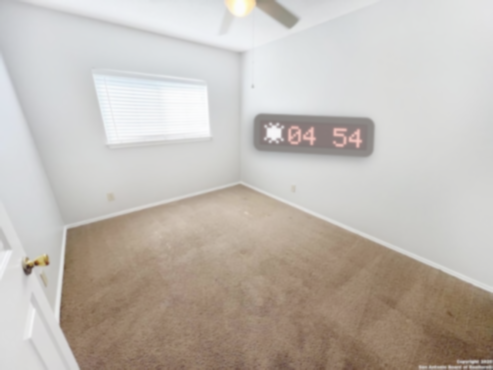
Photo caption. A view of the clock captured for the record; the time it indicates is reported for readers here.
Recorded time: 4:54
